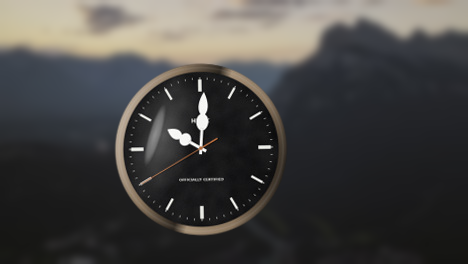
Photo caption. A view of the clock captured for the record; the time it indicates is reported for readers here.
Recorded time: 10:00:40
